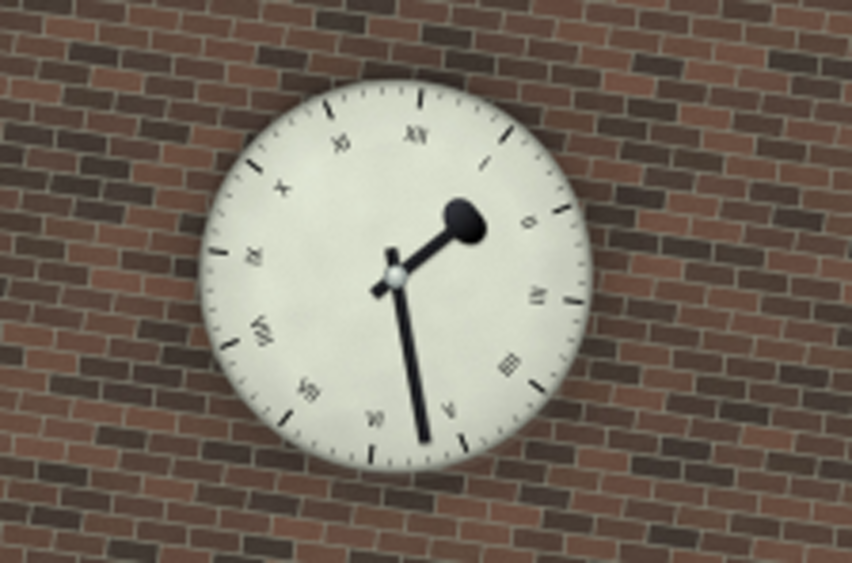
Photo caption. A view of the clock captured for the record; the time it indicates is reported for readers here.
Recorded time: 1:27
